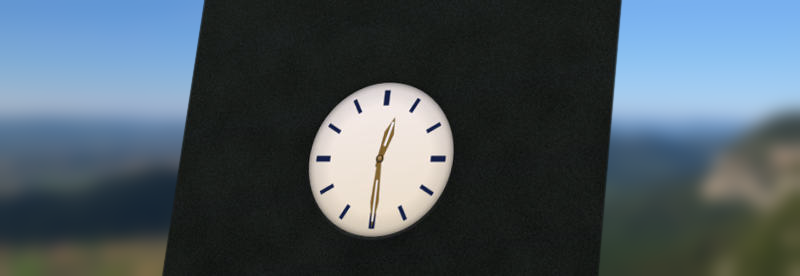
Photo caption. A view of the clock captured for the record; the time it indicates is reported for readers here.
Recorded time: 12:30
